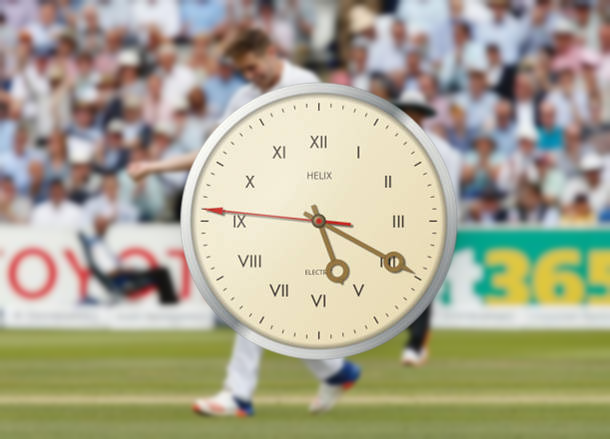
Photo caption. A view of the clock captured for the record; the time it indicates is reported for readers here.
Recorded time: 5:19:46
